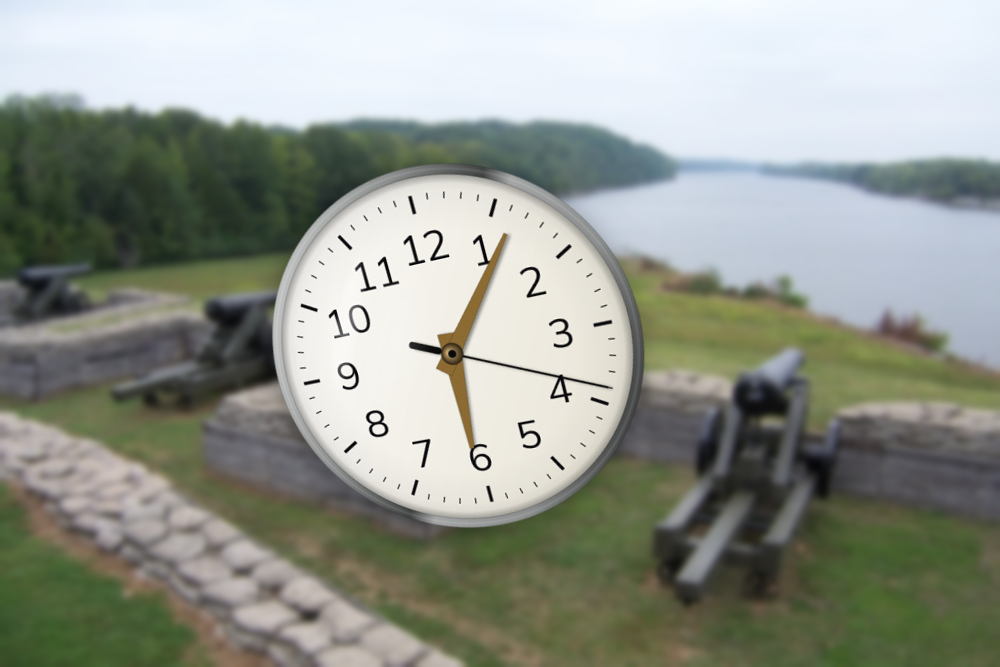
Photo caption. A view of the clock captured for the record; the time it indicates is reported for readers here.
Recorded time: 6:06:19
